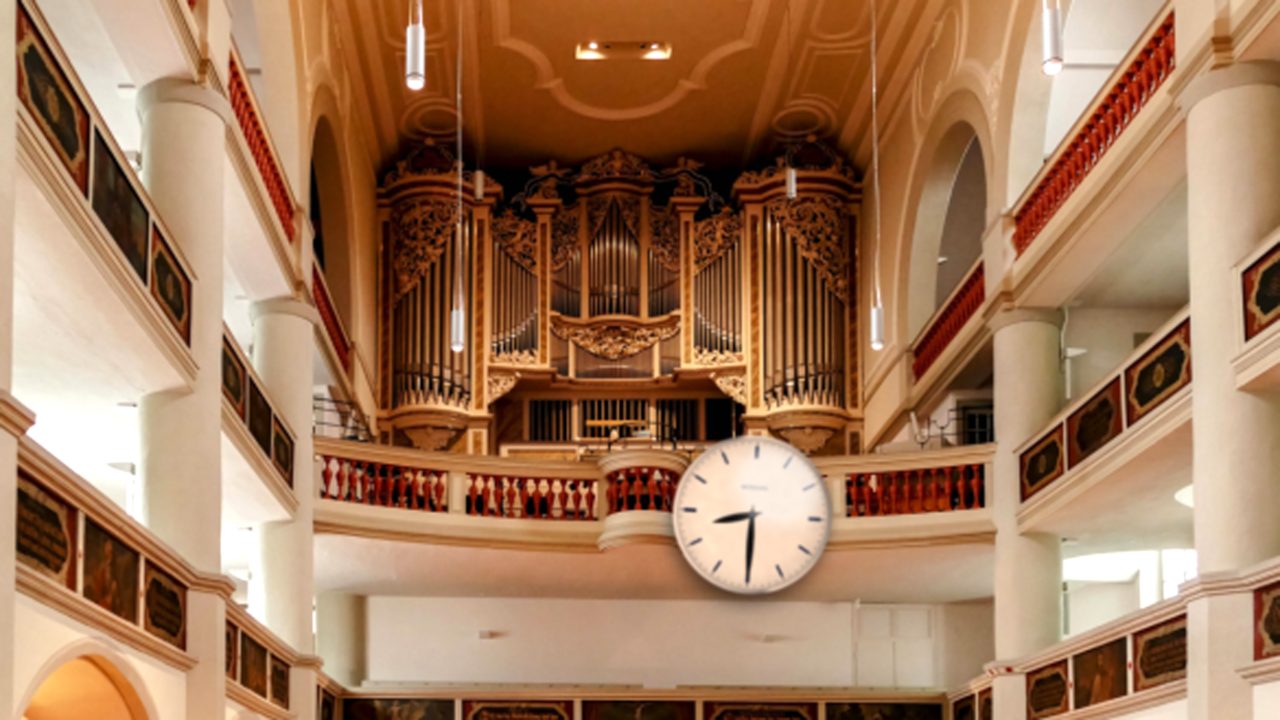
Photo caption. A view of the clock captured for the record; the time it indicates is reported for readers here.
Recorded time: 8:30
